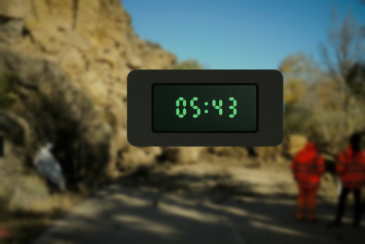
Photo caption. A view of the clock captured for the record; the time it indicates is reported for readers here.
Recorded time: 5:43
